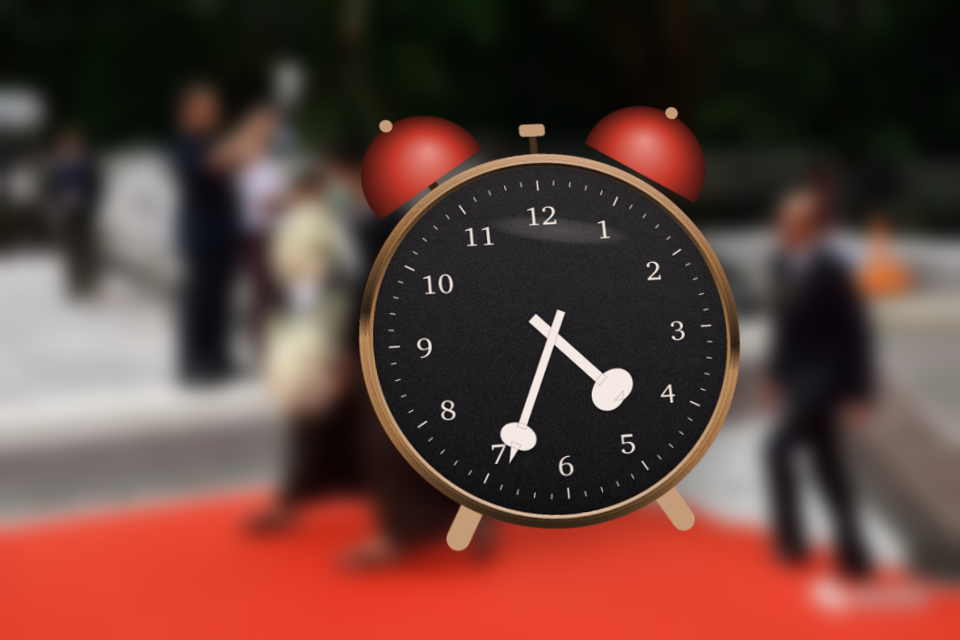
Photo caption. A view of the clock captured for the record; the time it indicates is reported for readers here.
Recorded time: 4:34
